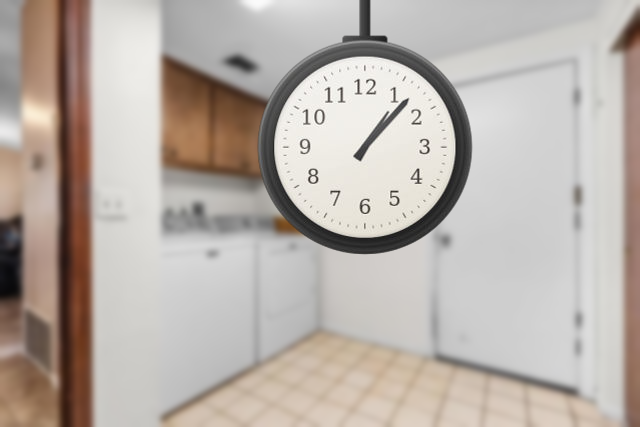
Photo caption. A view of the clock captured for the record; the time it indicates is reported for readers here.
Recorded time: 1:07
